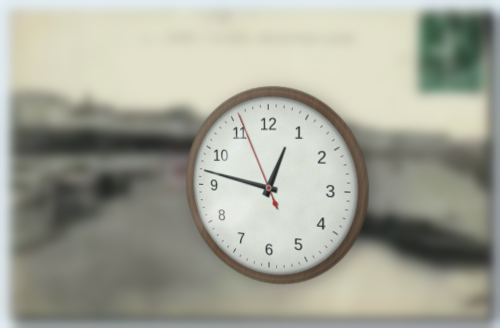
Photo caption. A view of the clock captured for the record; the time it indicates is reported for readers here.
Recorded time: 12:46:56
